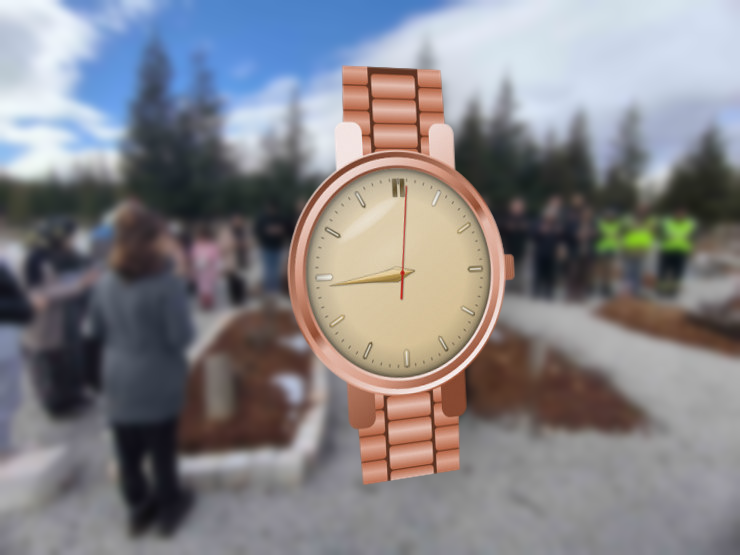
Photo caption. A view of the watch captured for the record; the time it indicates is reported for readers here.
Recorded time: 8:44:01
